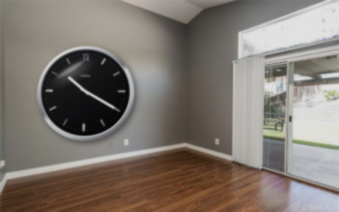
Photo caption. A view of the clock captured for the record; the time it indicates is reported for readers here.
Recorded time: 10:20
